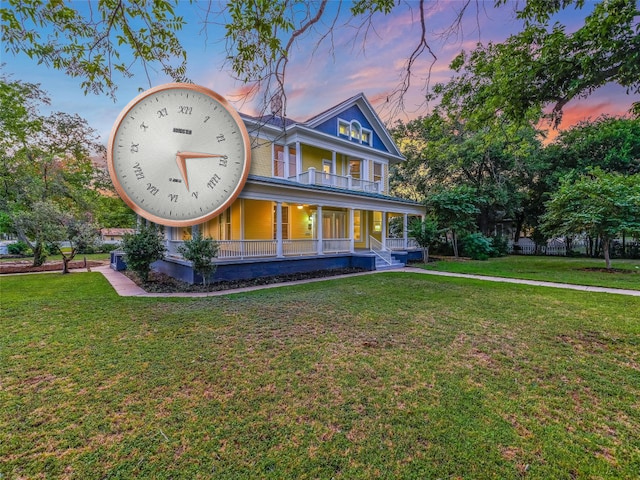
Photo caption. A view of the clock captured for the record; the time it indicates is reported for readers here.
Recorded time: 5:14
